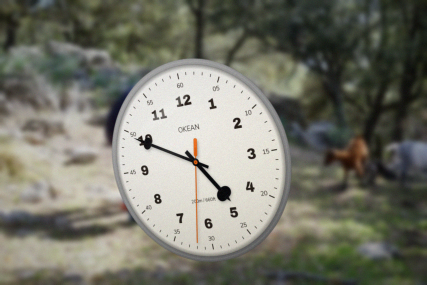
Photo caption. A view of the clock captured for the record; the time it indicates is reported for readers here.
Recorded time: 4:49:32
